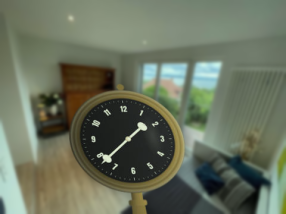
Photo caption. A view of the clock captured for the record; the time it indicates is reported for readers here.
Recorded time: 1:38
